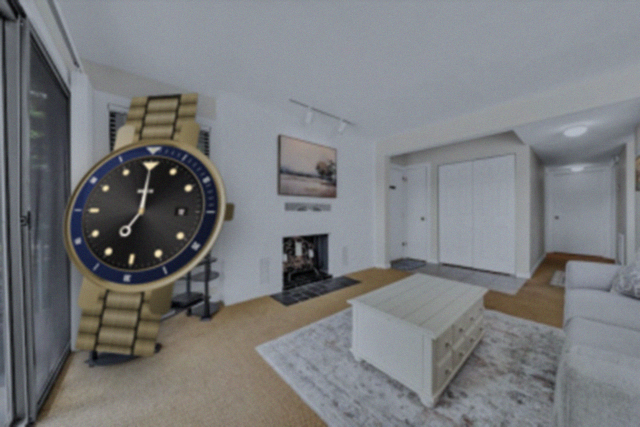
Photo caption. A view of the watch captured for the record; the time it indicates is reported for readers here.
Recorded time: 7:00
